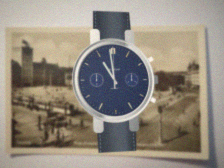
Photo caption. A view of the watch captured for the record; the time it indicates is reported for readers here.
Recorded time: 10:59
